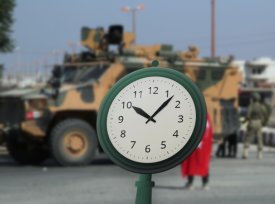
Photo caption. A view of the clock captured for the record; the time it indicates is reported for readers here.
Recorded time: 10:07
